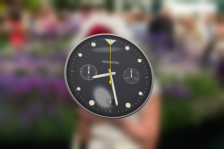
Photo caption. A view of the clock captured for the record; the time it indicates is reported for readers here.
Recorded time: 8:28
